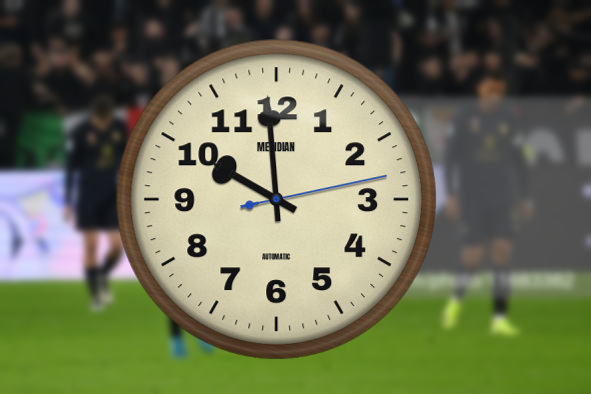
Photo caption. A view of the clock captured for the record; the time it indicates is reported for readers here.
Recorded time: 9:59:13
